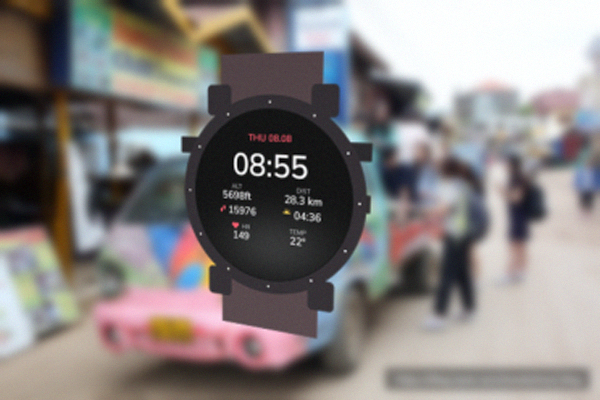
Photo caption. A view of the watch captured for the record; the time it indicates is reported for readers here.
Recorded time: 8:55
